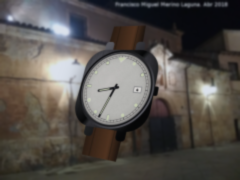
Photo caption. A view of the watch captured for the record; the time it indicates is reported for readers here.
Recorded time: 8:33
